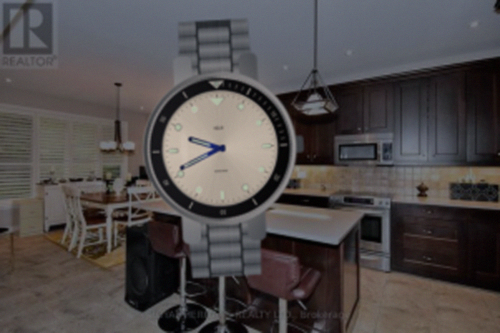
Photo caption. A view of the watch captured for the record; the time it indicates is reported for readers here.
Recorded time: 9:41
